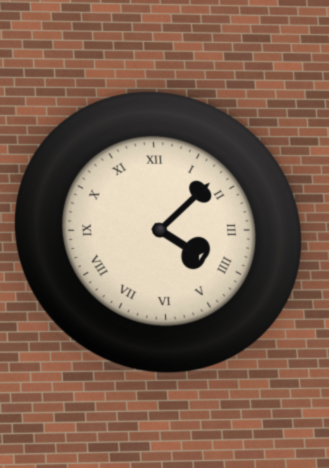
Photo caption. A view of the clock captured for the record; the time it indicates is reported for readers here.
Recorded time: 4:08
